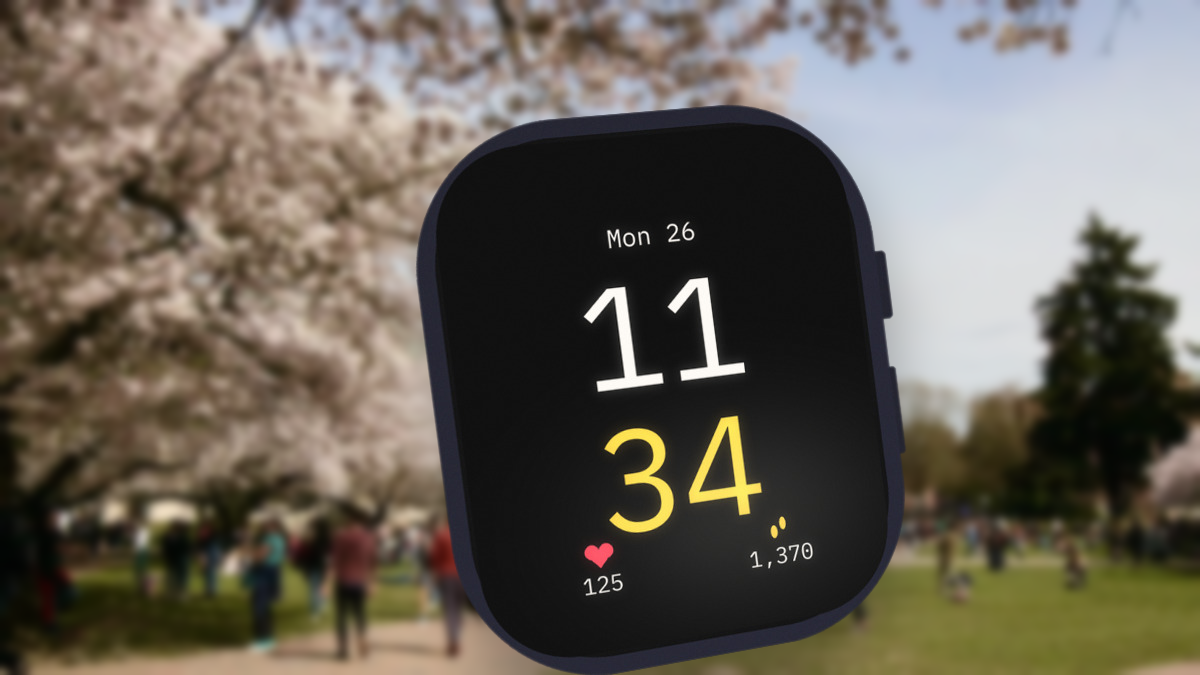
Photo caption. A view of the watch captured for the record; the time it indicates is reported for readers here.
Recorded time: 11:34
